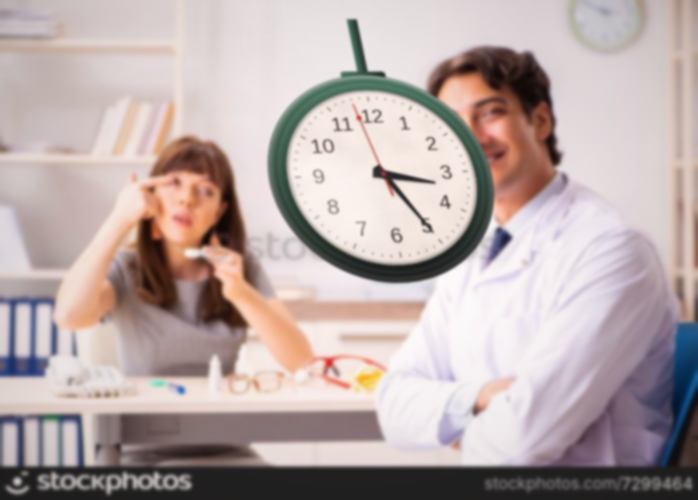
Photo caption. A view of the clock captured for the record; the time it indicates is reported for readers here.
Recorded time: 3:24:58
